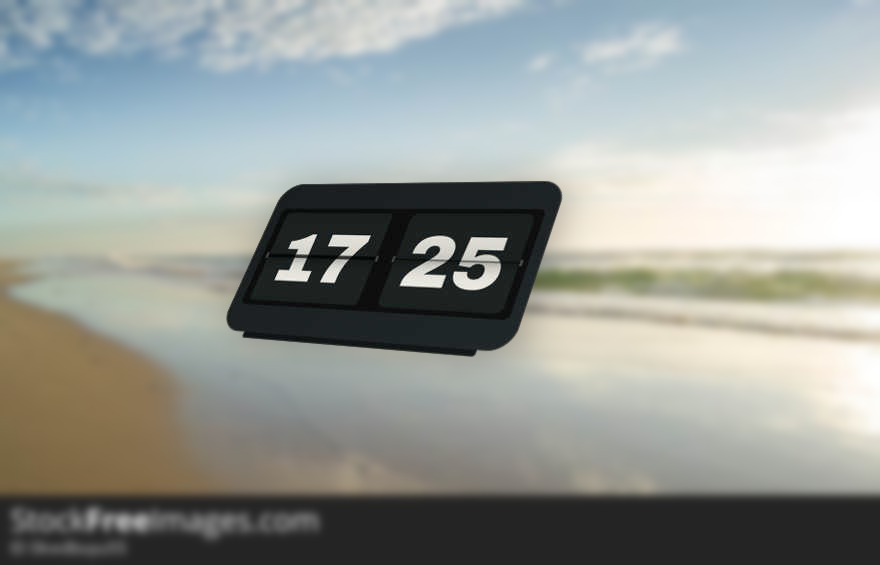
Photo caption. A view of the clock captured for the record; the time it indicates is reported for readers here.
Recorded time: 17:25
